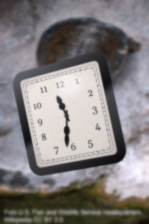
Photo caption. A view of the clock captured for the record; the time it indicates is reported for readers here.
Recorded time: 11:32
